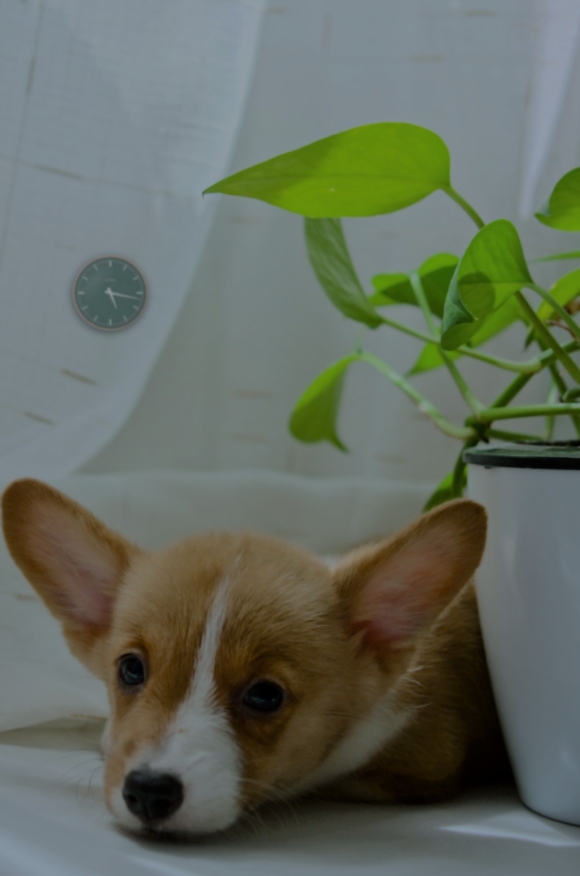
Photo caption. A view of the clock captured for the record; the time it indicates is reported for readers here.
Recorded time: 5:17
